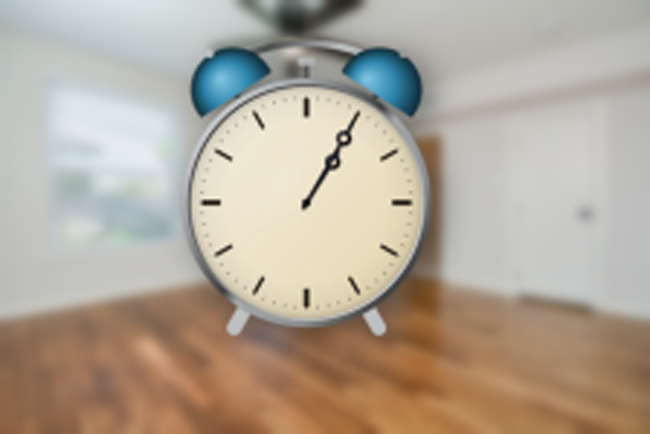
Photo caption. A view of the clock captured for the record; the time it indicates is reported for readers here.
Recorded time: 1:05
